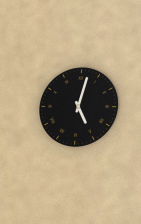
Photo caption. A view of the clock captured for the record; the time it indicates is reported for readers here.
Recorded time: 5:02
